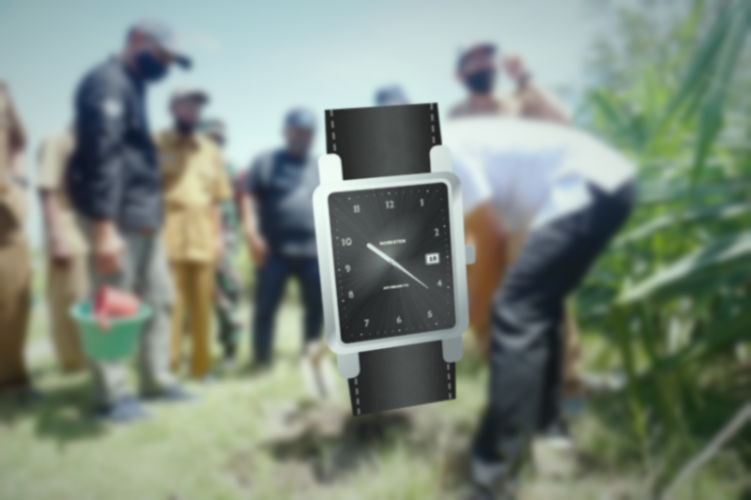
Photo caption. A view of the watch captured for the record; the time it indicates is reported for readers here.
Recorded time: 10:22
